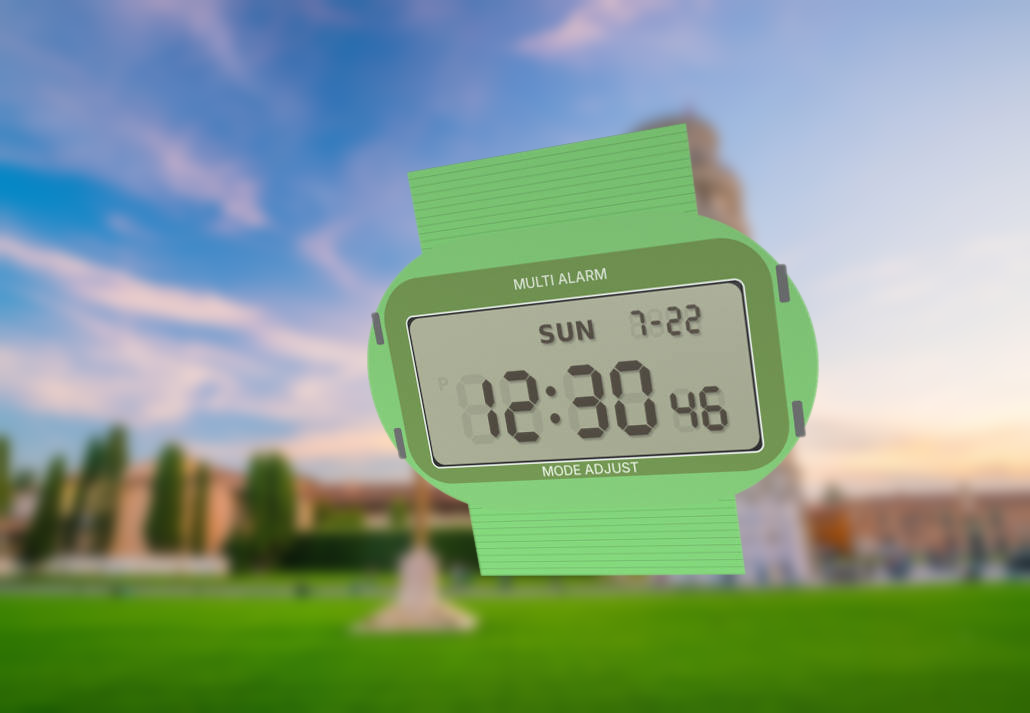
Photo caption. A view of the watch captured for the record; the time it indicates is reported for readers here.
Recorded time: 12:30:46
